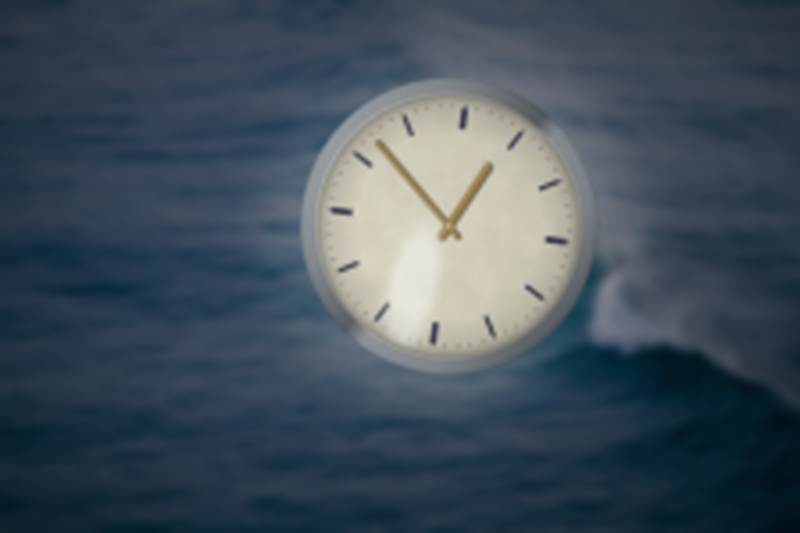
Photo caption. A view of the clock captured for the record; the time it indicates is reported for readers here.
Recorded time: 12:52
